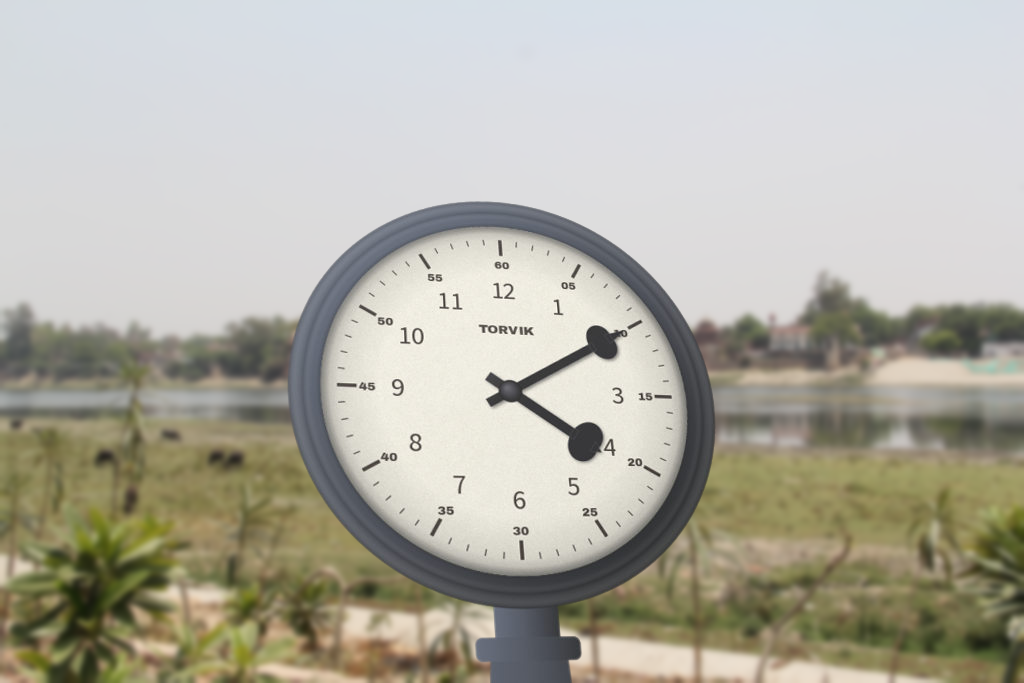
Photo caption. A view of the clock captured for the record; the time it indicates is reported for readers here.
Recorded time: 4:10
